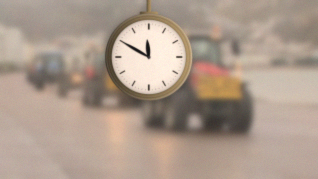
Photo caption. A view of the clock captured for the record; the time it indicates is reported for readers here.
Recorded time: 11:50
